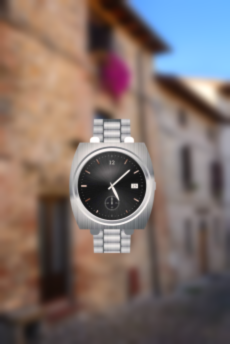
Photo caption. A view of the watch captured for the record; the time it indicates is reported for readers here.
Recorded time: 5:08
